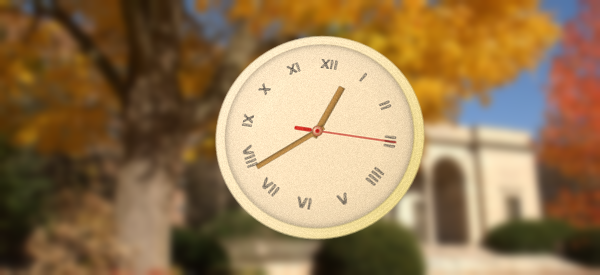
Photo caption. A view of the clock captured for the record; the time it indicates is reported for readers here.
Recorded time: 12:38:15
